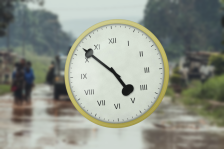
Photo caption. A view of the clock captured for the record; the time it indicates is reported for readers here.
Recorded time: 4:52
